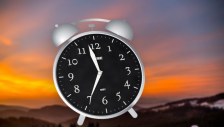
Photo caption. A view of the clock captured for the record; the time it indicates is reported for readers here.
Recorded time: 6:58
